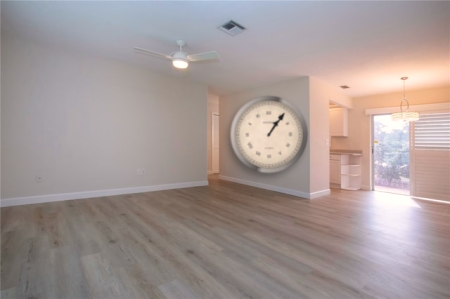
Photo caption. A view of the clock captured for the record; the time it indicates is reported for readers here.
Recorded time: 1:06
